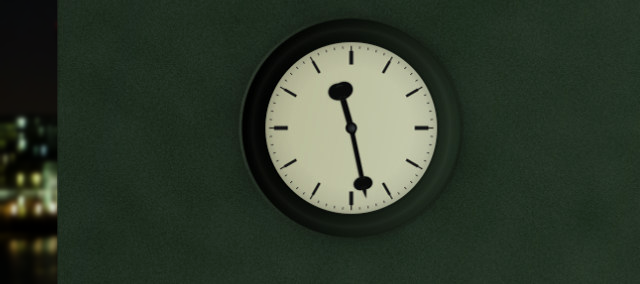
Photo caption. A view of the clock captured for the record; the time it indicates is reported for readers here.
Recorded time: 11:28
